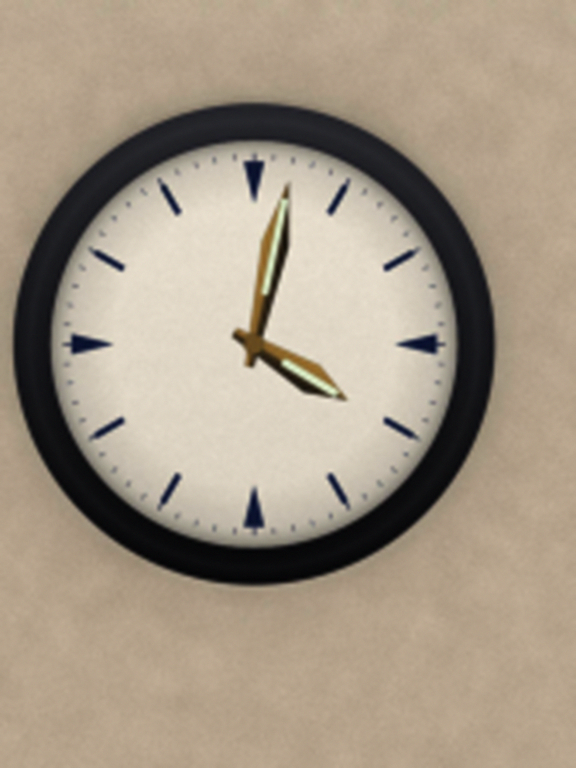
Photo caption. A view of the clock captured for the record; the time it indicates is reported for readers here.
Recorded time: 4:02
